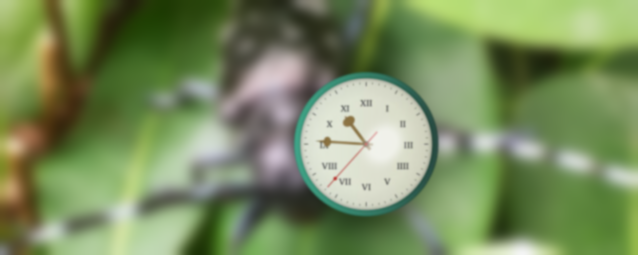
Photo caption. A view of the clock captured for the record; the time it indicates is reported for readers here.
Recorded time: 10:45:37
